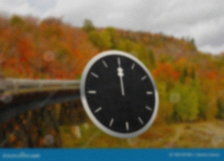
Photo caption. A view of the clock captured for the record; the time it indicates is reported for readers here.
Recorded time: 12:00
